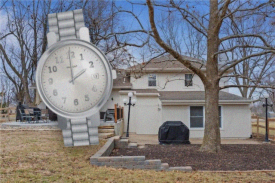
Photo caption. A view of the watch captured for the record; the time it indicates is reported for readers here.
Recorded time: 2:00
